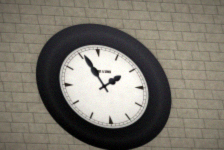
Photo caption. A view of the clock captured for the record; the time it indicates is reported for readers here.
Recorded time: 1:56
